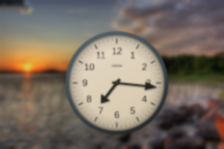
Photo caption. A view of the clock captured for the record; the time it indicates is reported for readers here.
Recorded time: 7:16
